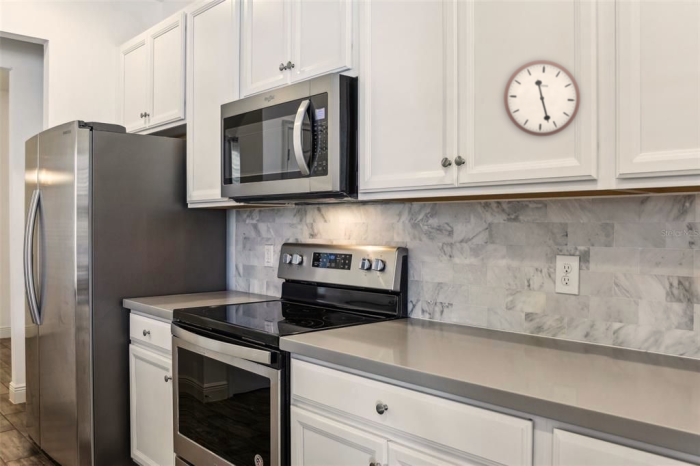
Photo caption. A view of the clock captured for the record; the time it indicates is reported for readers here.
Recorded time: 11:27
